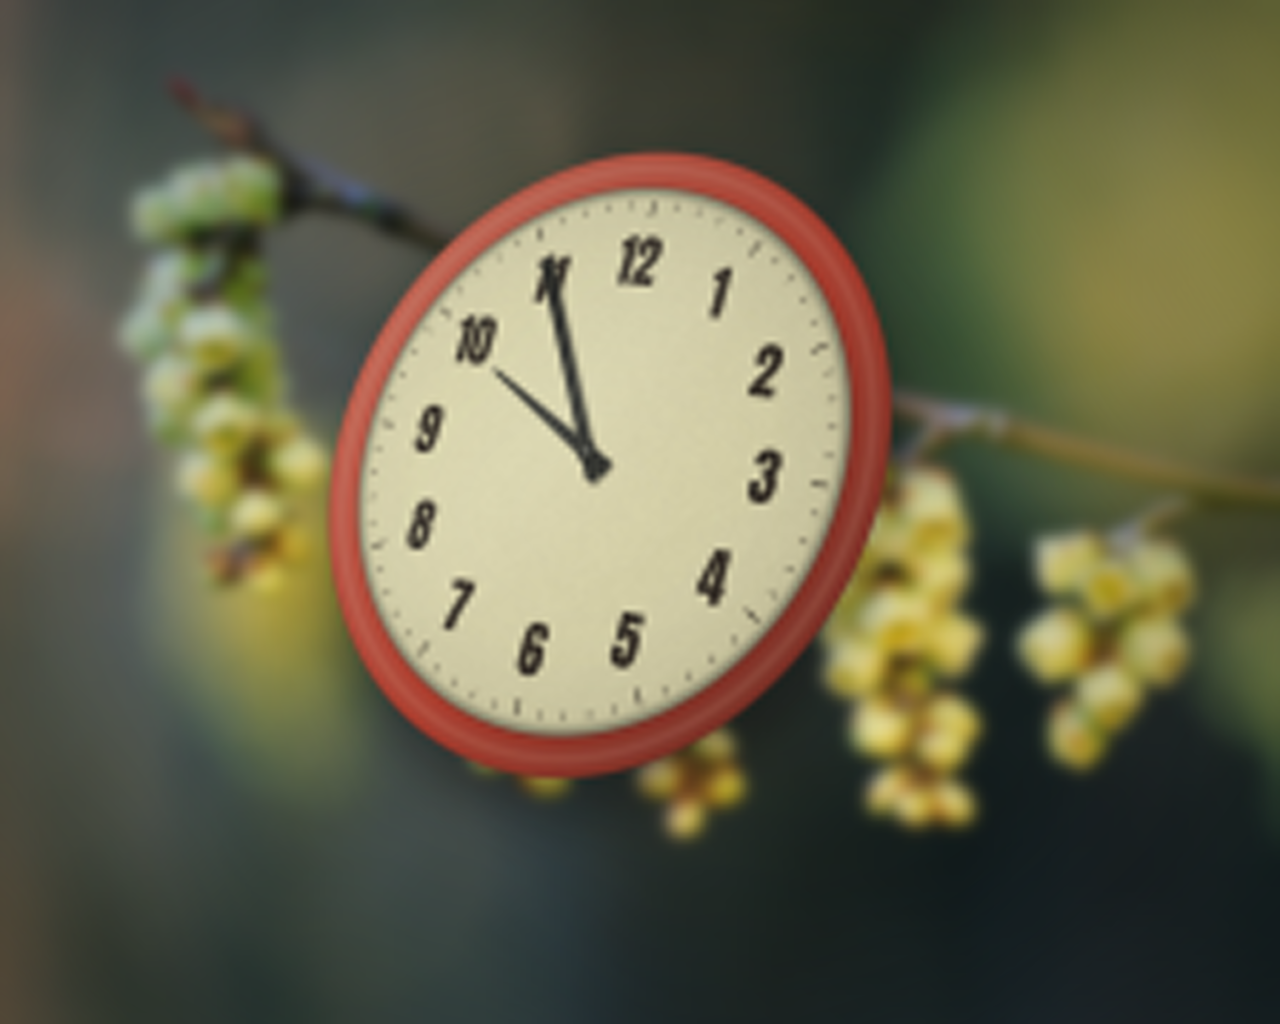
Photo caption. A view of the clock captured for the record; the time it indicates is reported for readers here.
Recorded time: 9:55
